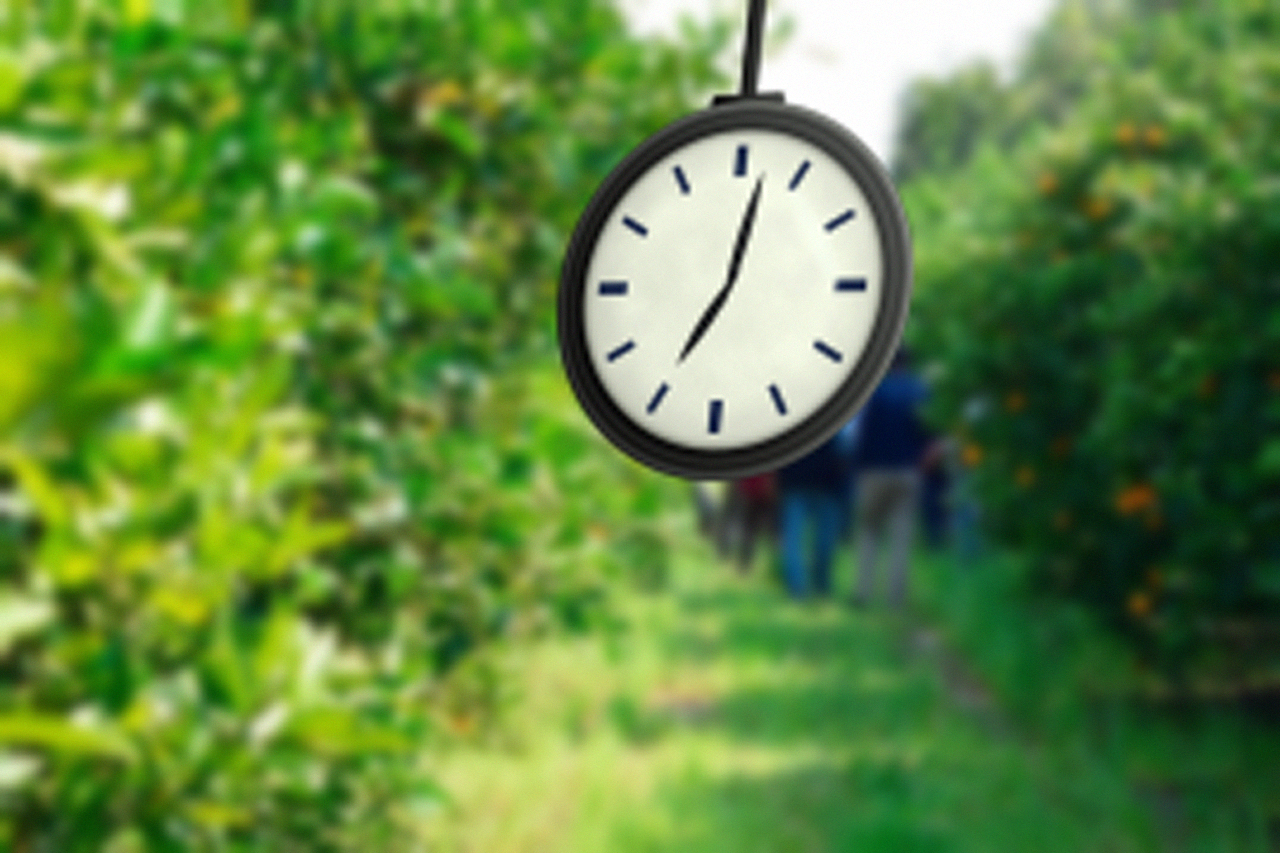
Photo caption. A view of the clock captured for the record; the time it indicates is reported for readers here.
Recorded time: 7:02
